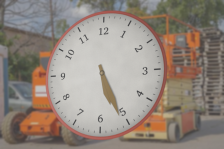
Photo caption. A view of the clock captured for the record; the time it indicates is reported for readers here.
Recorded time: 5:26
